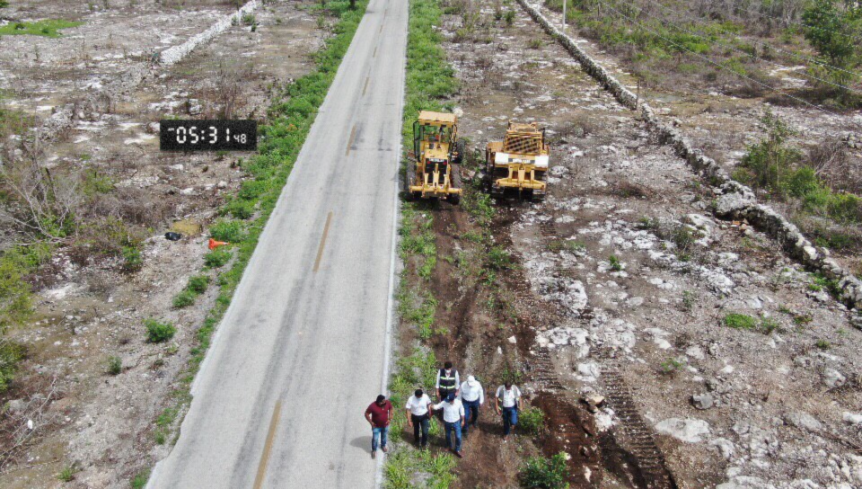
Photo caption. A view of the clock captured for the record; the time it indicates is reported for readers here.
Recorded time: 5:31:48
